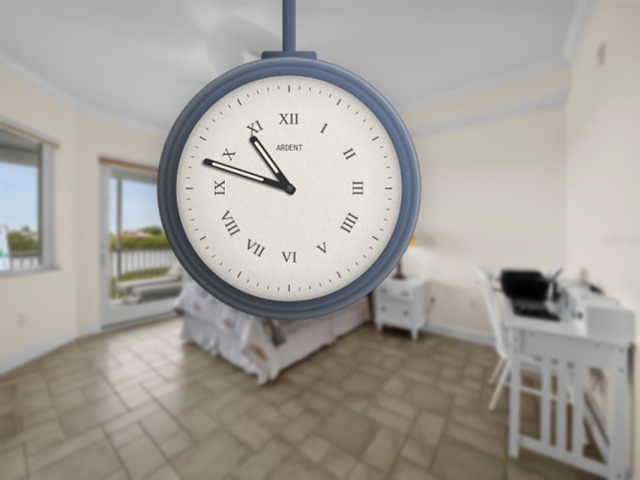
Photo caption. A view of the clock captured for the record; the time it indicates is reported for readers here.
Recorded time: 10:48
